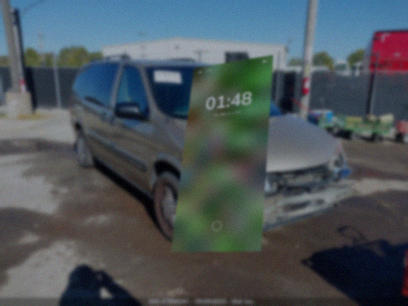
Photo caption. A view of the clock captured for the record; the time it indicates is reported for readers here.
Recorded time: 1:48
